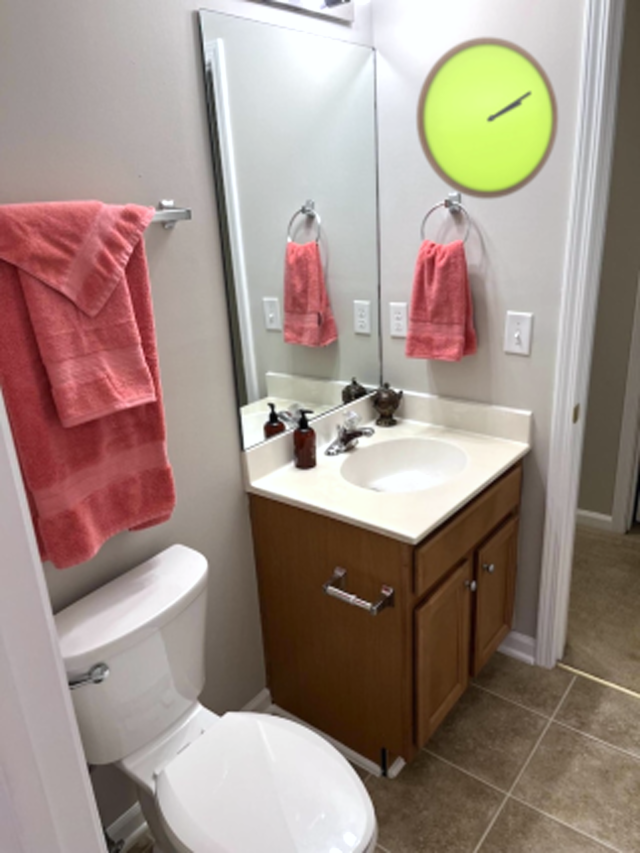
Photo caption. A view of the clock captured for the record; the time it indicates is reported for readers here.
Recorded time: 2:10
